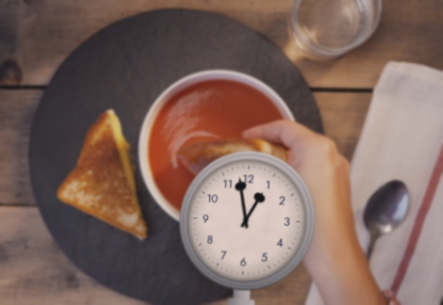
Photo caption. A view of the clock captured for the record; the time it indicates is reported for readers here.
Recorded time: 12:58
